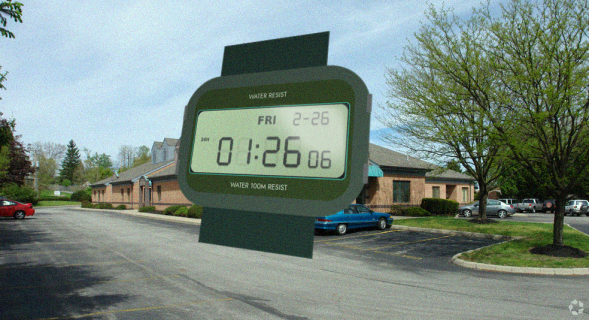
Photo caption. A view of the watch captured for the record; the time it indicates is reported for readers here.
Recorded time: 1:26:06
